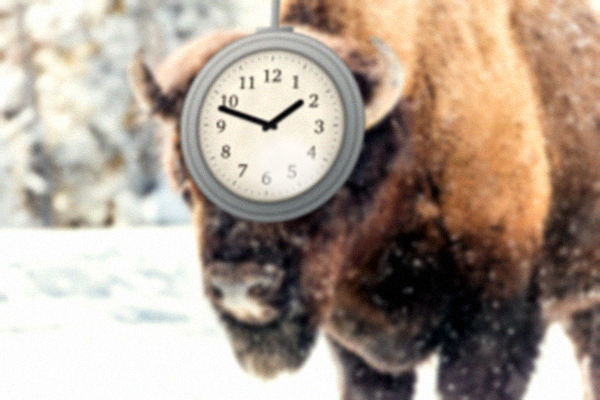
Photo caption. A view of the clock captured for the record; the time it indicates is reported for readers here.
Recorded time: 1:48
